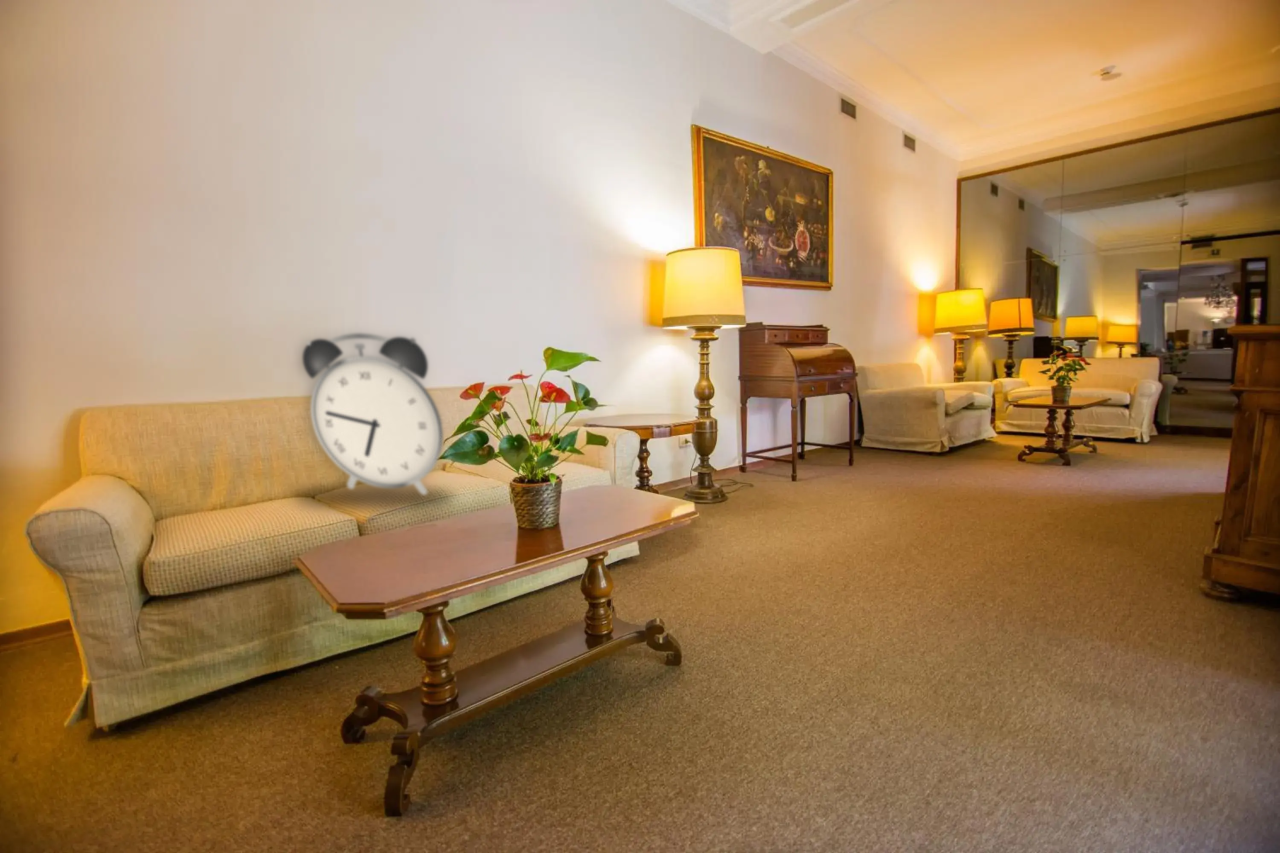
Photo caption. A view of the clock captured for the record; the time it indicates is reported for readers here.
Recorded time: 6:47
